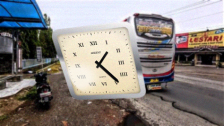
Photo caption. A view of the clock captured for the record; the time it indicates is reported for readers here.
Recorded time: 1:24
